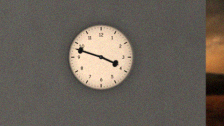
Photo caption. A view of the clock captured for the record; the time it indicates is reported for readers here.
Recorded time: 3:48
